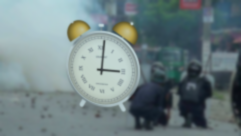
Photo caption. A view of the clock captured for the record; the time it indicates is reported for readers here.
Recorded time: 3:01
